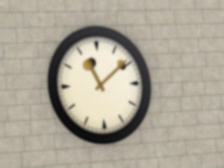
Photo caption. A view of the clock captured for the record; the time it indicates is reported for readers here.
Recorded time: 11:09
